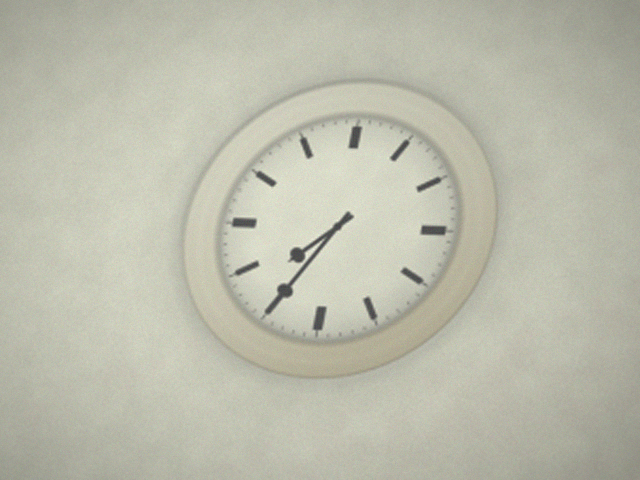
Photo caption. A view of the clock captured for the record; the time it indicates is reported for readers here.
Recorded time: 7:35
